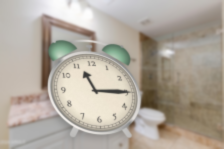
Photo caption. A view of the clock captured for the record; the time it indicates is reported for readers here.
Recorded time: 11:15
